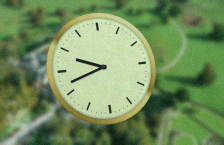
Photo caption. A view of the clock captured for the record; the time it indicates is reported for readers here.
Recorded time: 9:42
